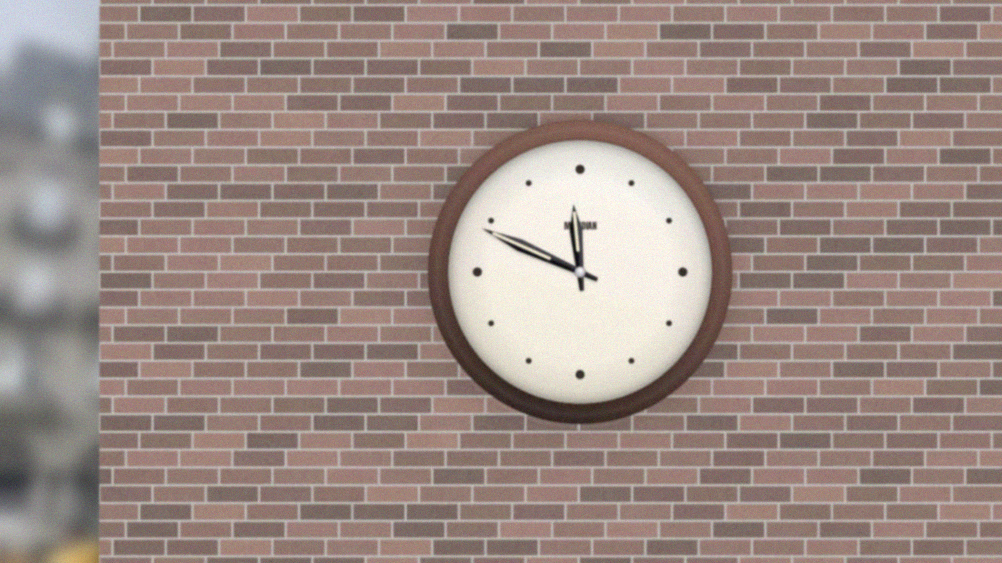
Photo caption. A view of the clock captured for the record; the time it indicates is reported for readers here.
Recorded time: 11:49
